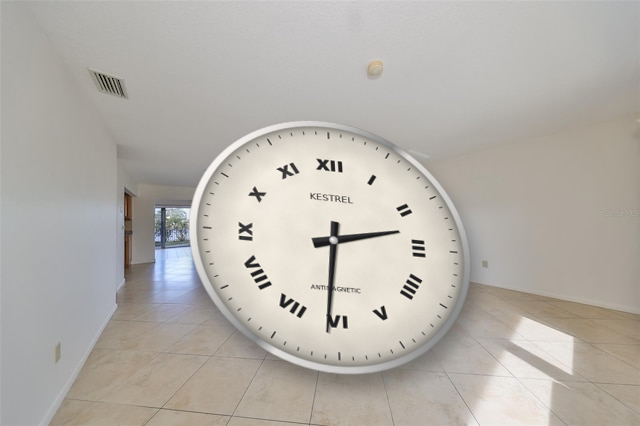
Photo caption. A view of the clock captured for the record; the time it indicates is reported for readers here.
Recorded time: 2:31
